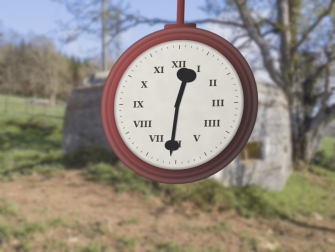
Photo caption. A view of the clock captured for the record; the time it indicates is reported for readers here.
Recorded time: 12:31
